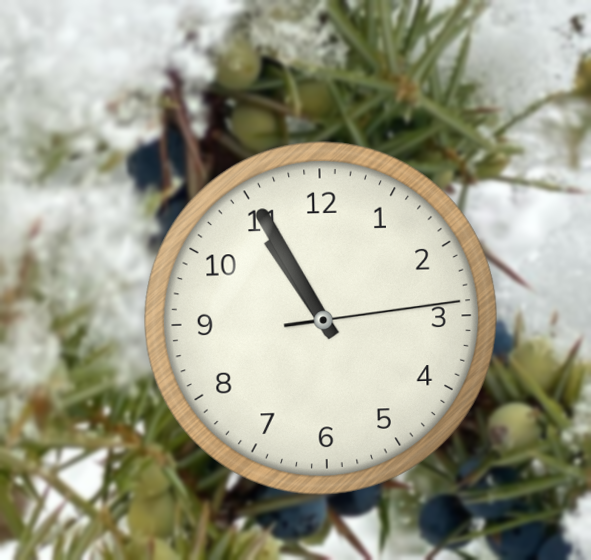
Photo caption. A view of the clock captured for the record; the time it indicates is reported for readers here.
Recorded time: 10:55:14
